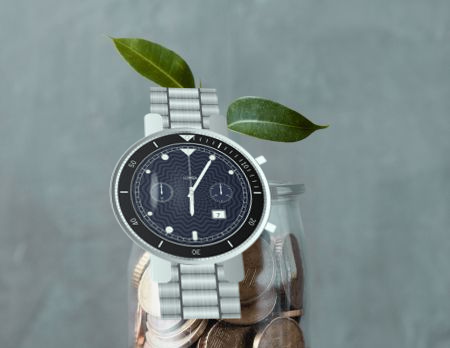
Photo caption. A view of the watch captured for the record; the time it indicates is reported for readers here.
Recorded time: 6:05
